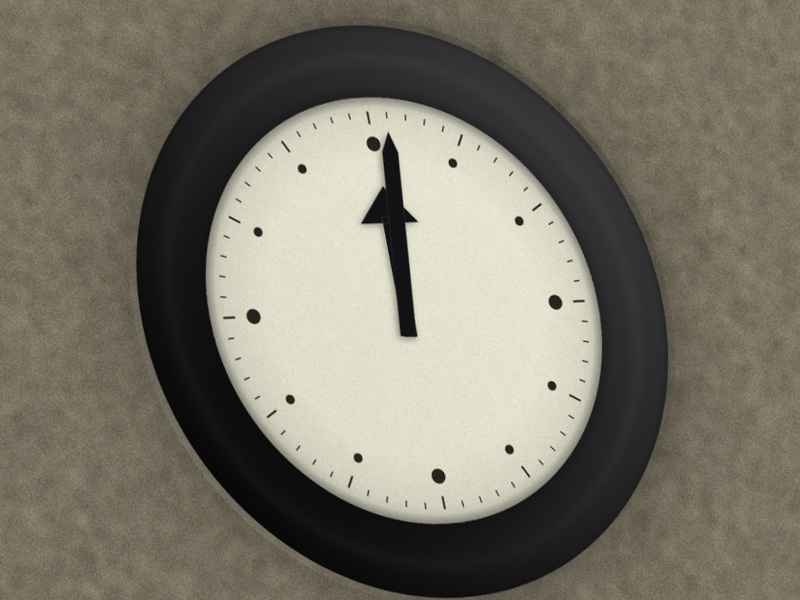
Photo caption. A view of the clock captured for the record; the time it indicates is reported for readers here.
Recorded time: 12:01
